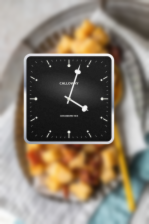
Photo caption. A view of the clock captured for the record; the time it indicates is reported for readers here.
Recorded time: 4:03
